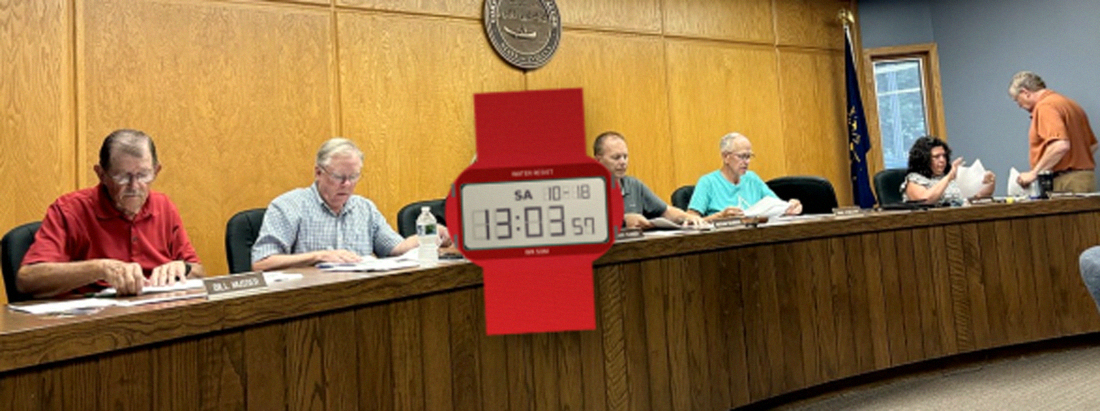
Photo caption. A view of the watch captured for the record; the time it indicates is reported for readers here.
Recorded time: 13:03:57
